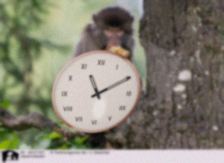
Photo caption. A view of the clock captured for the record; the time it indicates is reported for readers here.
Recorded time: 11:10
